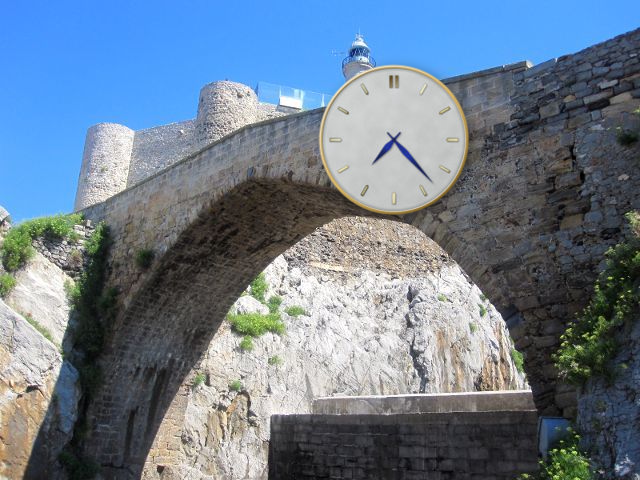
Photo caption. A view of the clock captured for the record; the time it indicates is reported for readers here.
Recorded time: 7:23
